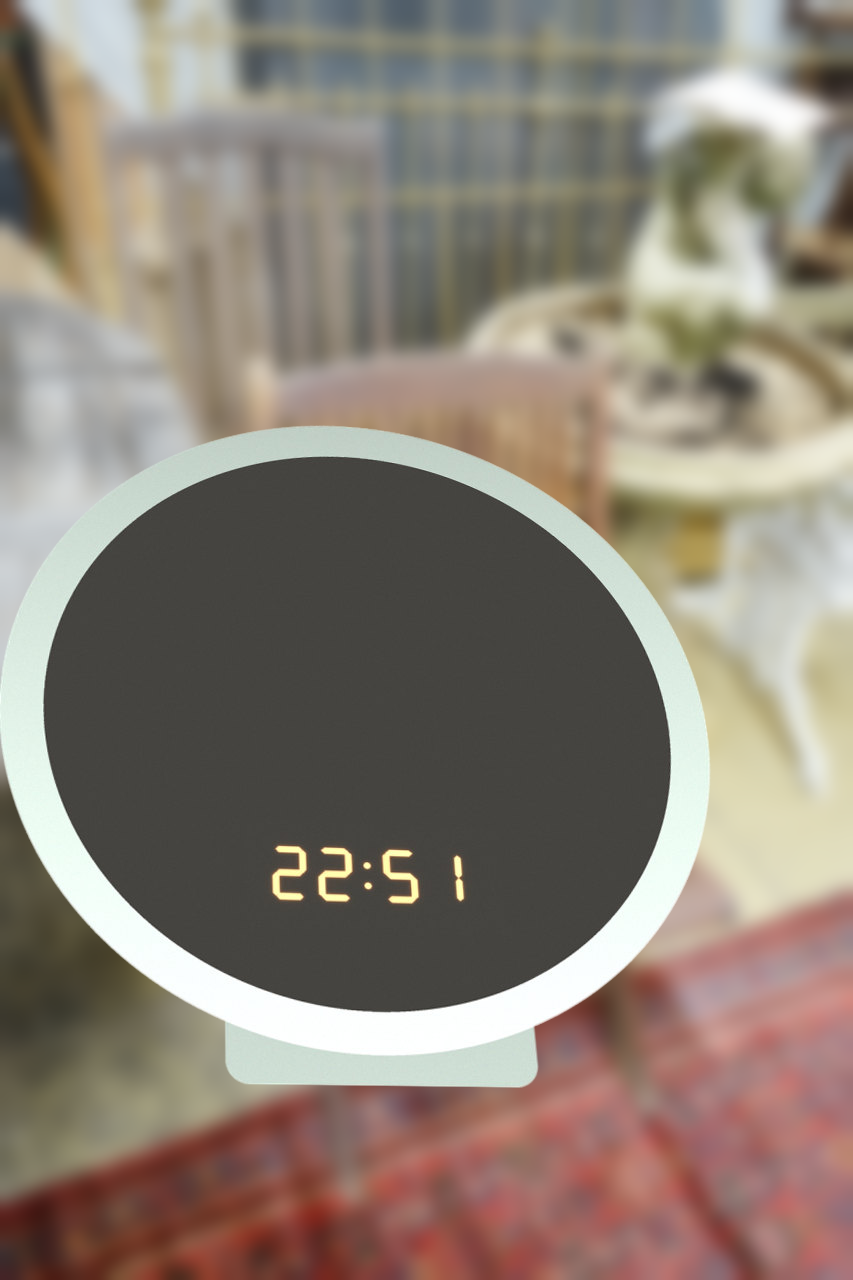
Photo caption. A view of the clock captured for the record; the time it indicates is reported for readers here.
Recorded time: 22:51
